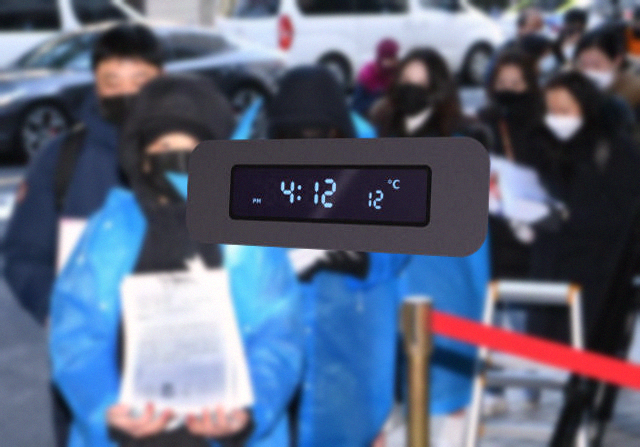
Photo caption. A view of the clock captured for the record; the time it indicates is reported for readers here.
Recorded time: 4:12
